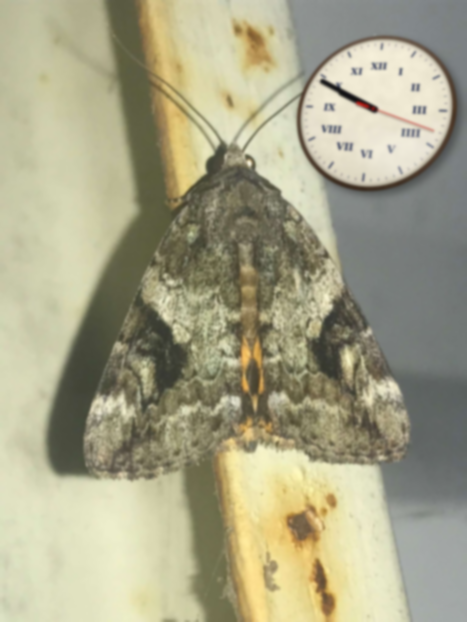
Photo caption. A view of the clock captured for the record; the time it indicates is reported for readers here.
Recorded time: 9:49:18
